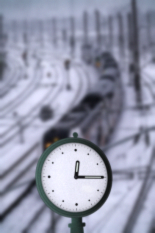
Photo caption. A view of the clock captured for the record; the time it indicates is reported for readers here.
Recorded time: 12:15
